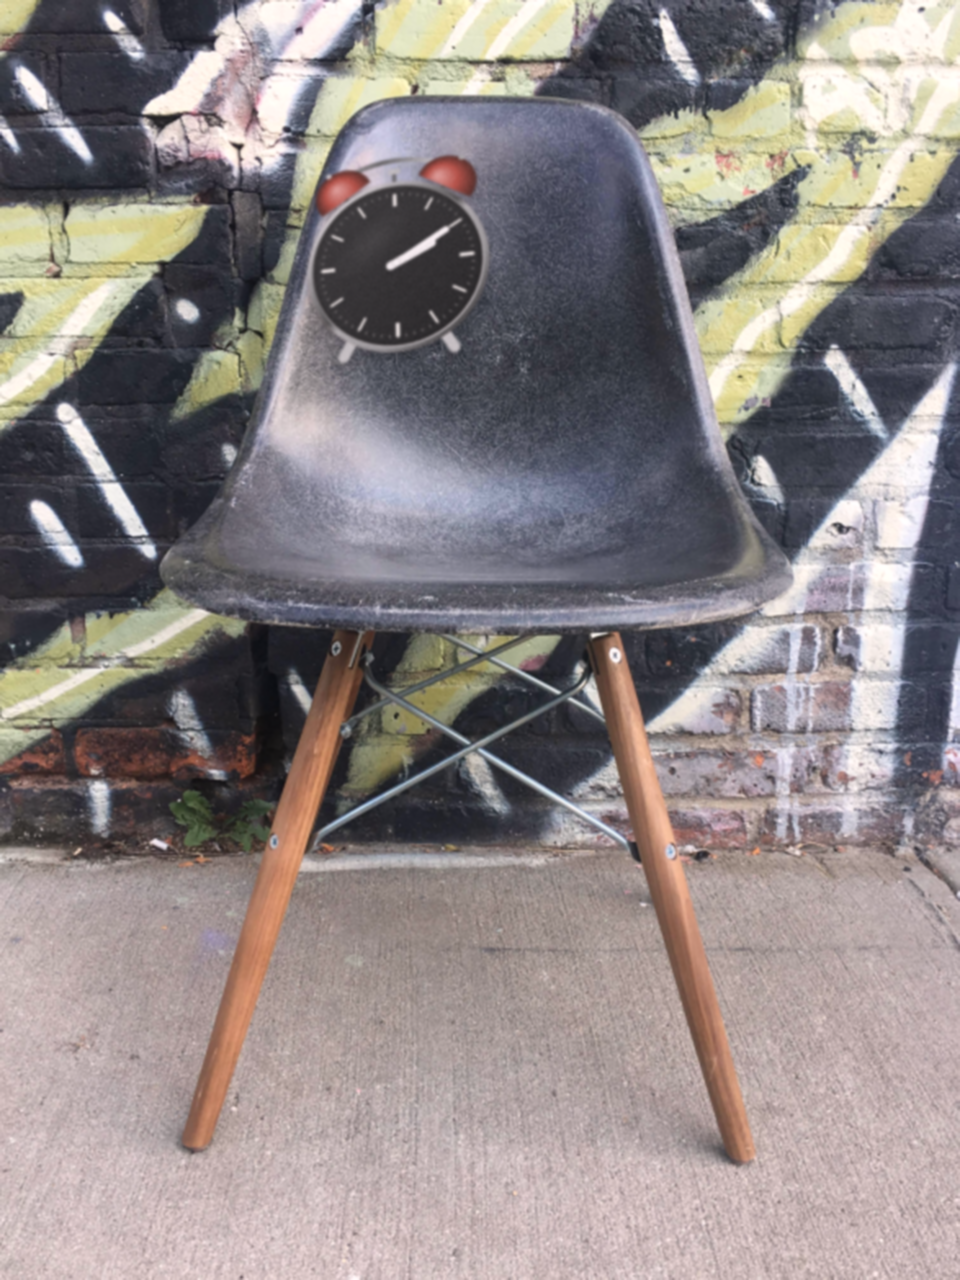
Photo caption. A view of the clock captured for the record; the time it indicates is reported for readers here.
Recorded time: 2:10
